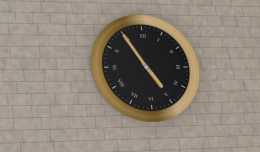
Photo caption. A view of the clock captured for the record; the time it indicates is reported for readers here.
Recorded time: 4:55
